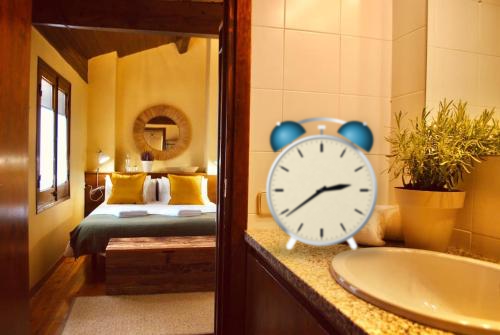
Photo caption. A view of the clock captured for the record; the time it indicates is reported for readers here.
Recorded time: 2:39
